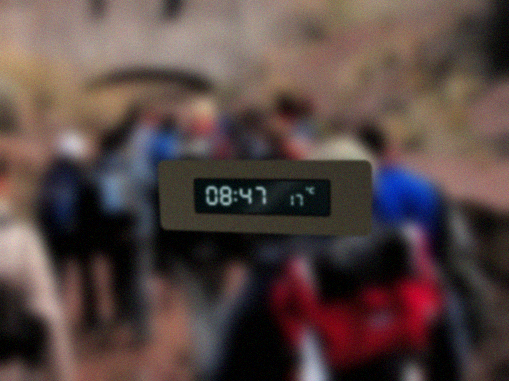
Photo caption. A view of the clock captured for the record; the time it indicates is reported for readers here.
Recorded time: 8:47
